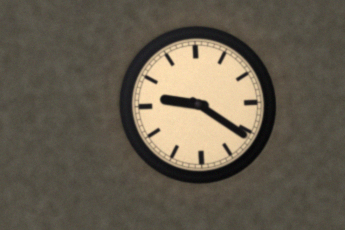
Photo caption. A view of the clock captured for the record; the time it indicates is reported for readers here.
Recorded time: 9:21
